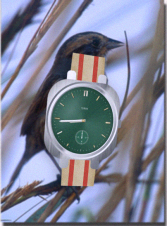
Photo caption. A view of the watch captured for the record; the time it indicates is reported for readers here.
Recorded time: 8:44
